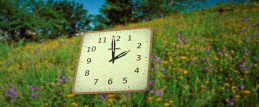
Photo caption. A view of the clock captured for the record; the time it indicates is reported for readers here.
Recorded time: 1:59
